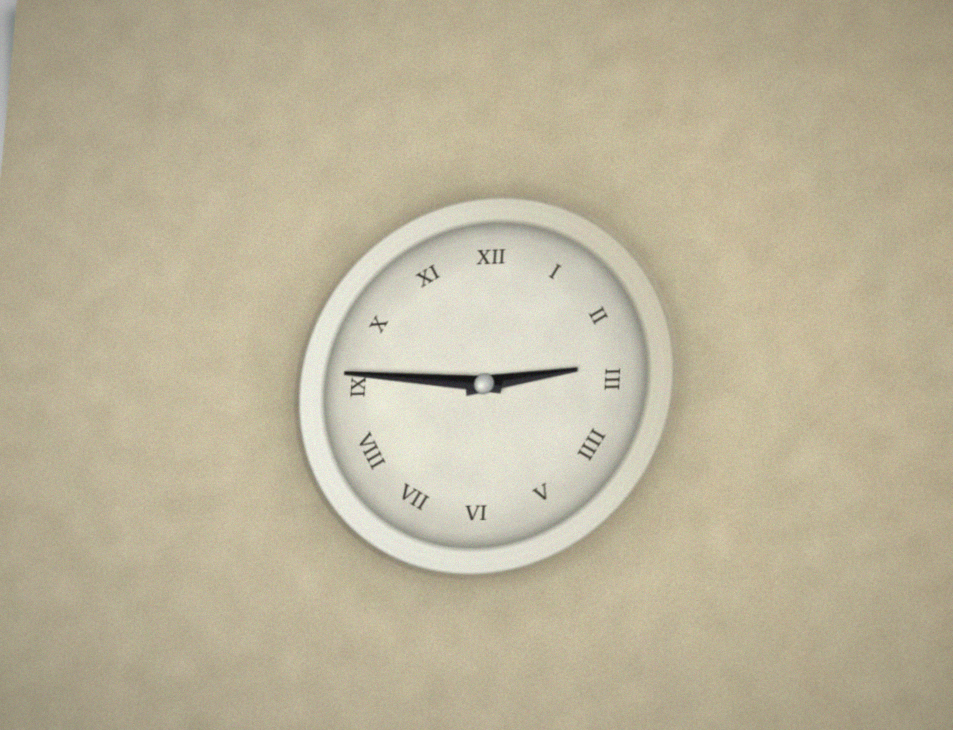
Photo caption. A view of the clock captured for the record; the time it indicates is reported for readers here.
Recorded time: 2:46
